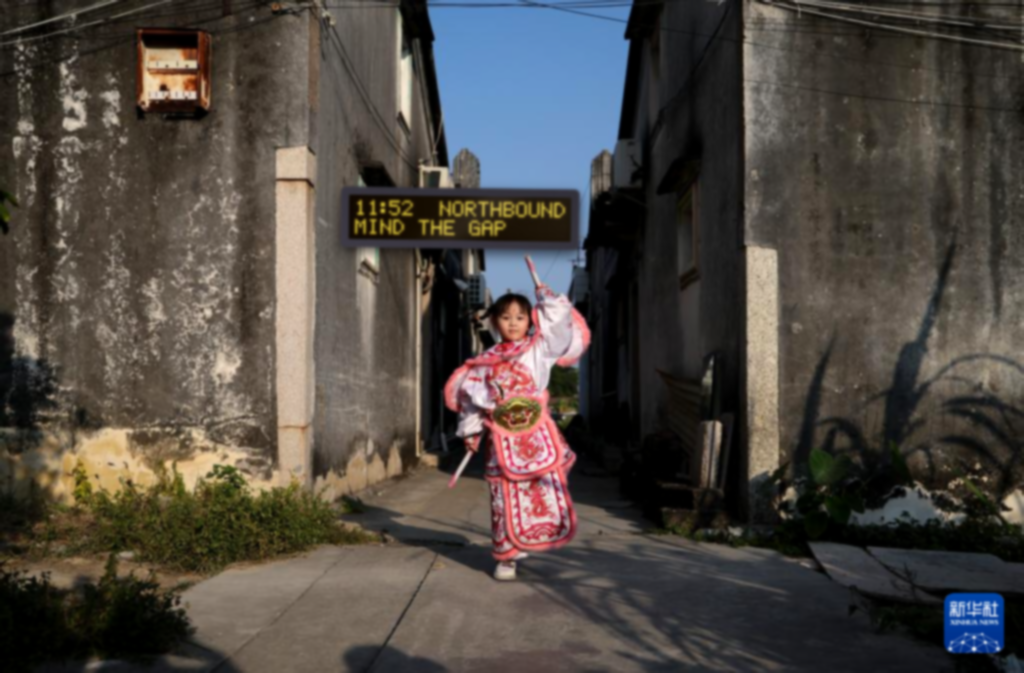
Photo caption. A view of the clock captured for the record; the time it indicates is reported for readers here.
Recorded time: 11:52
